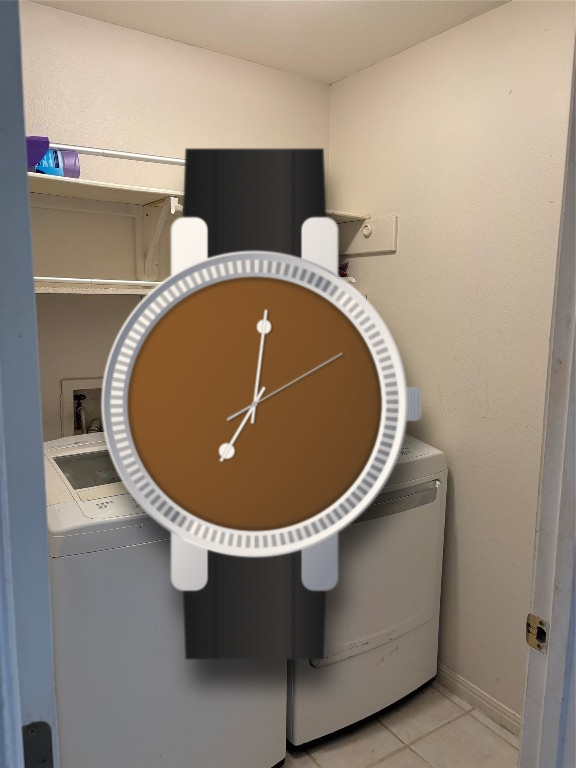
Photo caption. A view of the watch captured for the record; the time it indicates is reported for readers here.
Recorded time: 7:01:10
